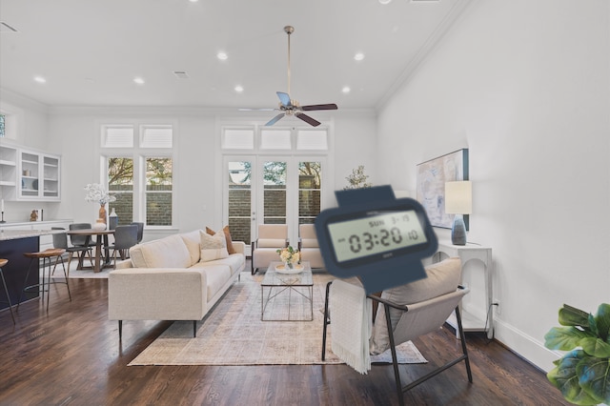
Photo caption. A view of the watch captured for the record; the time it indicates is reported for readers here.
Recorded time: 3:20:10
